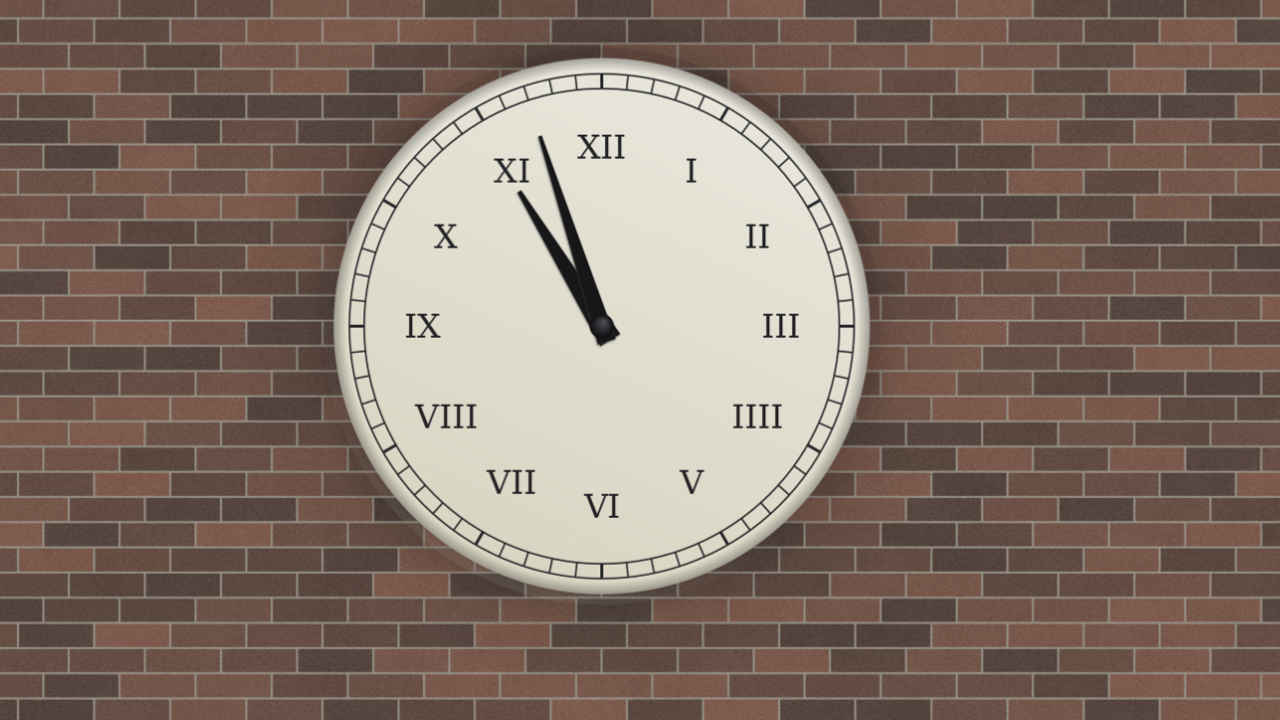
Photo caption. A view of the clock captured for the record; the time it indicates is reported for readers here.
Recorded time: 10:57
